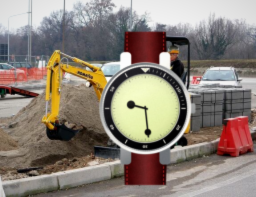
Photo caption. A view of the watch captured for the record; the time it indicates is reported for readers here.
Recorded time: 9:29
